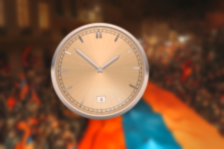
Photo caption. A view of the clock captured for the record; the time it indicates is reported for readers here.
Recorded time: 1:52
